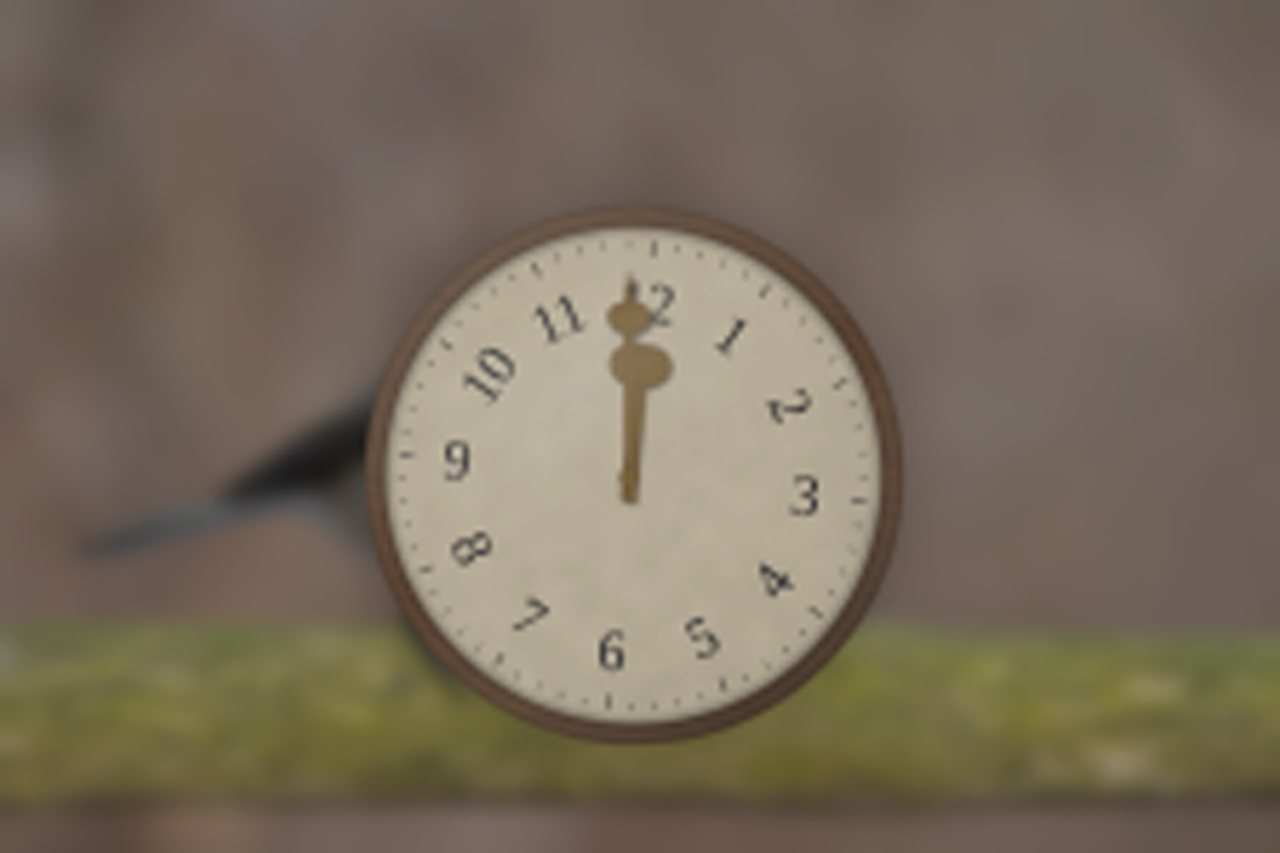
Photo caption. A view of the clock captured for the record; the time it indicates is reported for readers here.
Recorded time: 11:59
